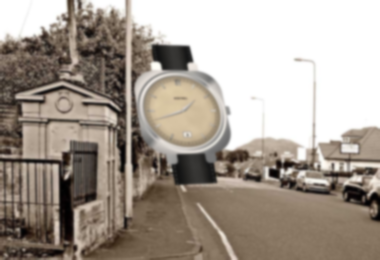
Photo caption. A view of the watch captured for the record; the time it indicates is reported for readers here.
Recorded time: 1:42
